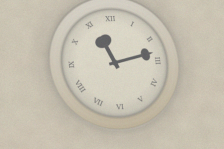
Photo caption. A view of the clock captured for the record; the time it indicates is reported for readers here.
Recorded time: 11:13
